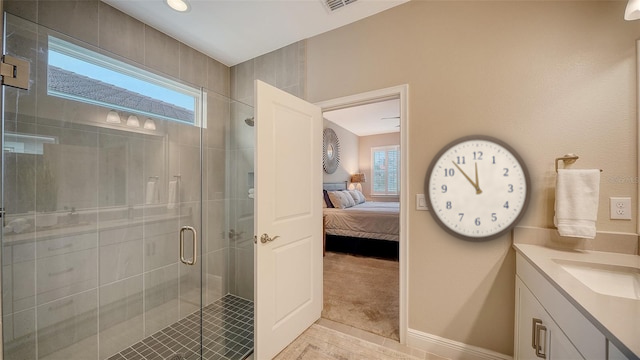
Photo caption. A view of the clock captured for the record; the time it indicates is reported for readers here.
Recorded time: 11:53
